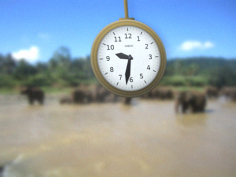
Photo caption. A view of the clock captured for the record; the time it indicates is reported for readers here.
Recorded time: 9:32
